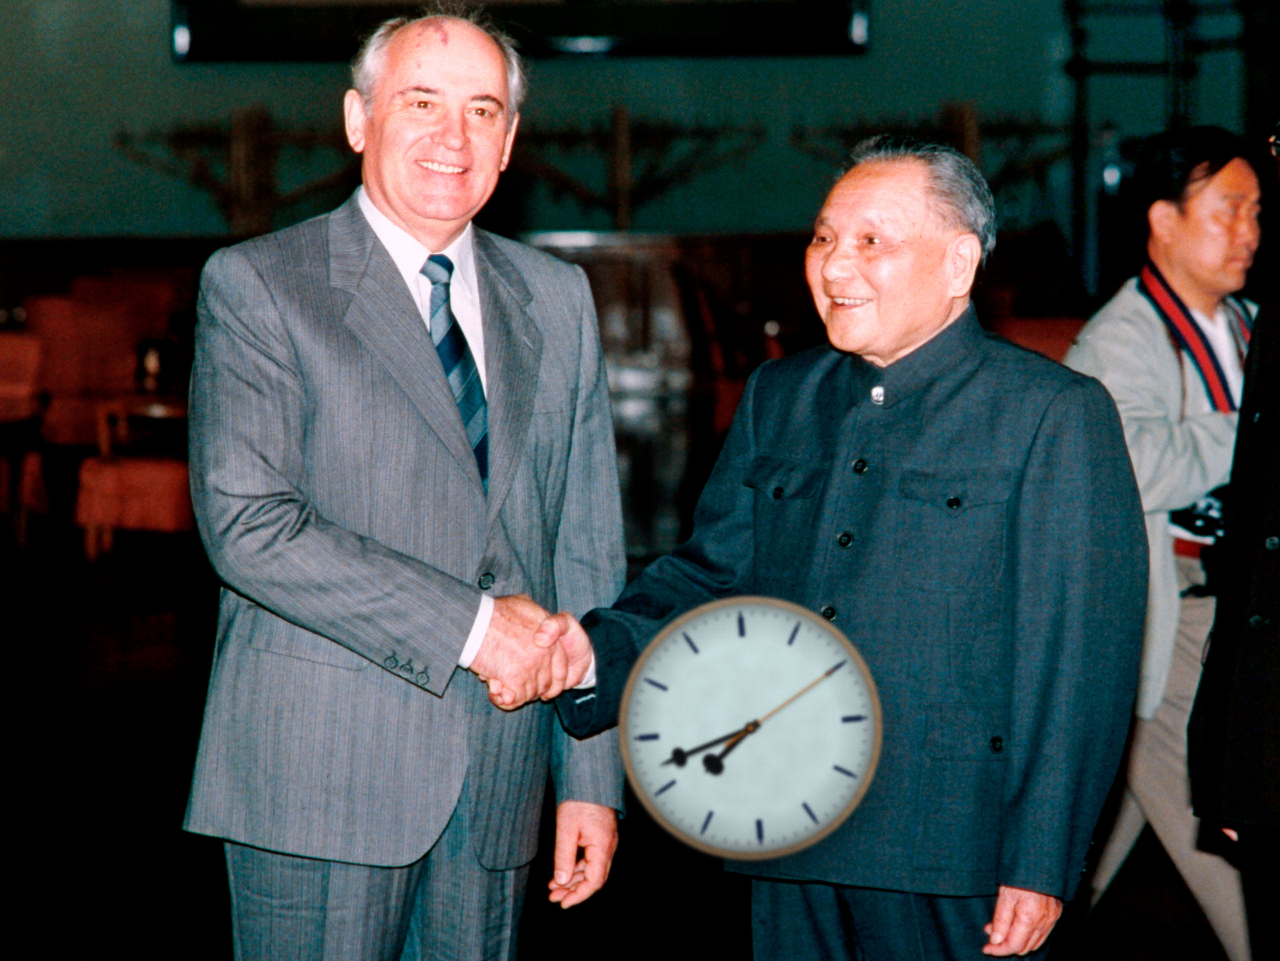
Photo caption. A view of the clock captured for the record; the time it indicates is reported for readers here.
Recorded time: 7:42:10
